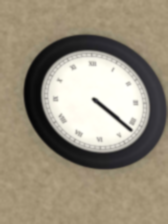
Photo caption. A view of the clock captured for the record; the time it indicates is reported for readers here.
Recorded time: 4:22
